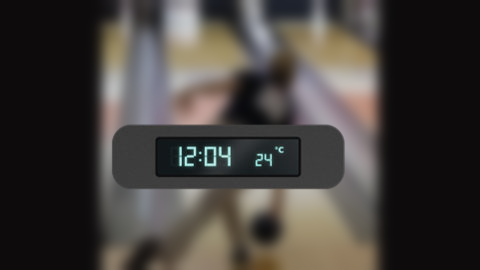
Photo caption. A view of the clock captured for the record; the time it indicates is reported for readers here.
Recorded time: 12:04
